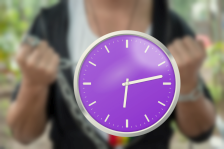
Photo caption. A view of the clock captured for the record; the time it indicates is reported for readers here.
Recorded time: 6:13
